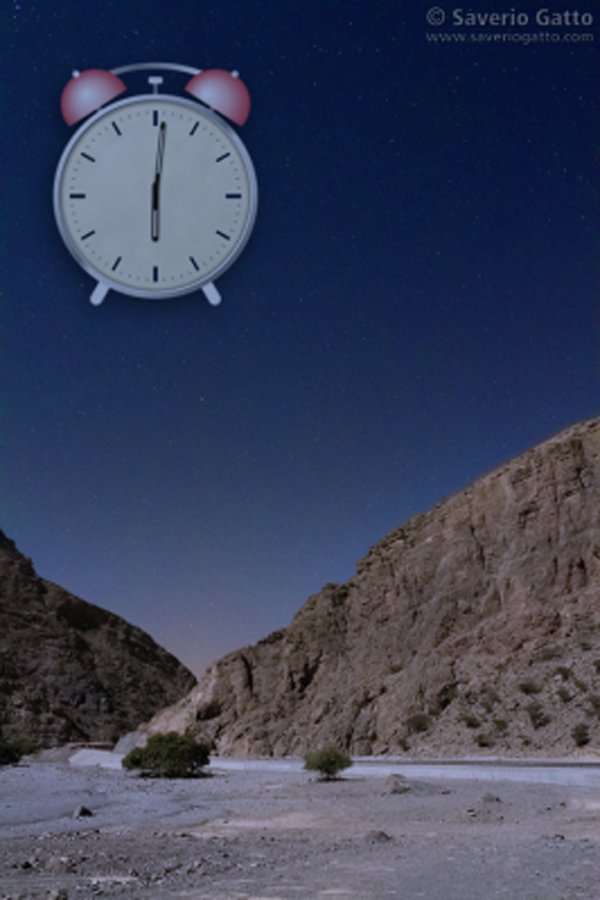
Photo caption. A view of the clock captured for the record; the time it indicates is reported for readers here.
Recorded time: 6:01
